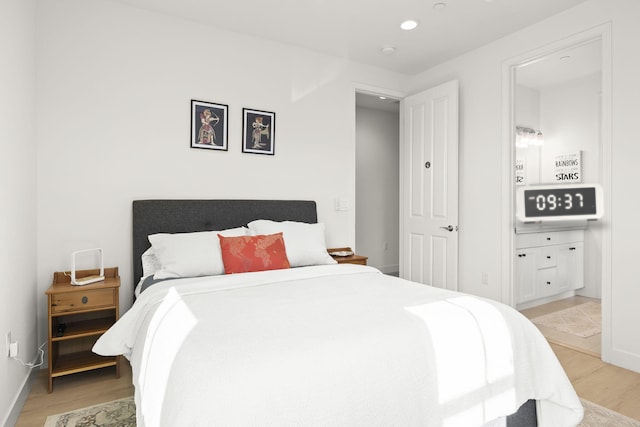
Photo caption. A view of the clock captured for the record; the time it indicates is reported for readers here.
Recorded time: 9:37
